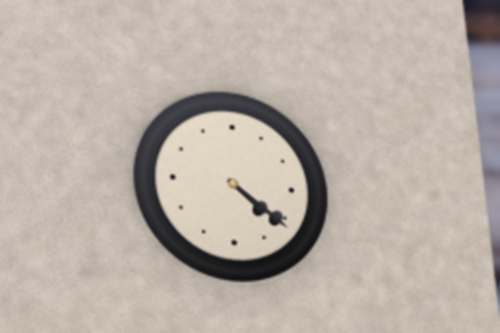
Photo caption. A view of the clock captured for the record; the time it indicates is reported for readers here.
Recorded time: 4:21
